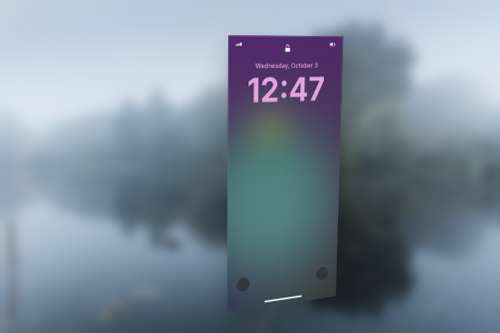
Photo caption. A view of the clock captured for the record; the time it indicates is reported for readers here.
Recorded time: 12:47
